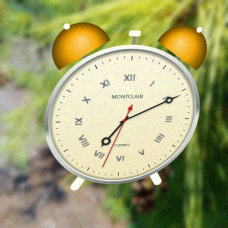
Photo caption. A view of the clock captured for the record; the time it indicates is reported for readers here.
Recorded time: 7:10:33
